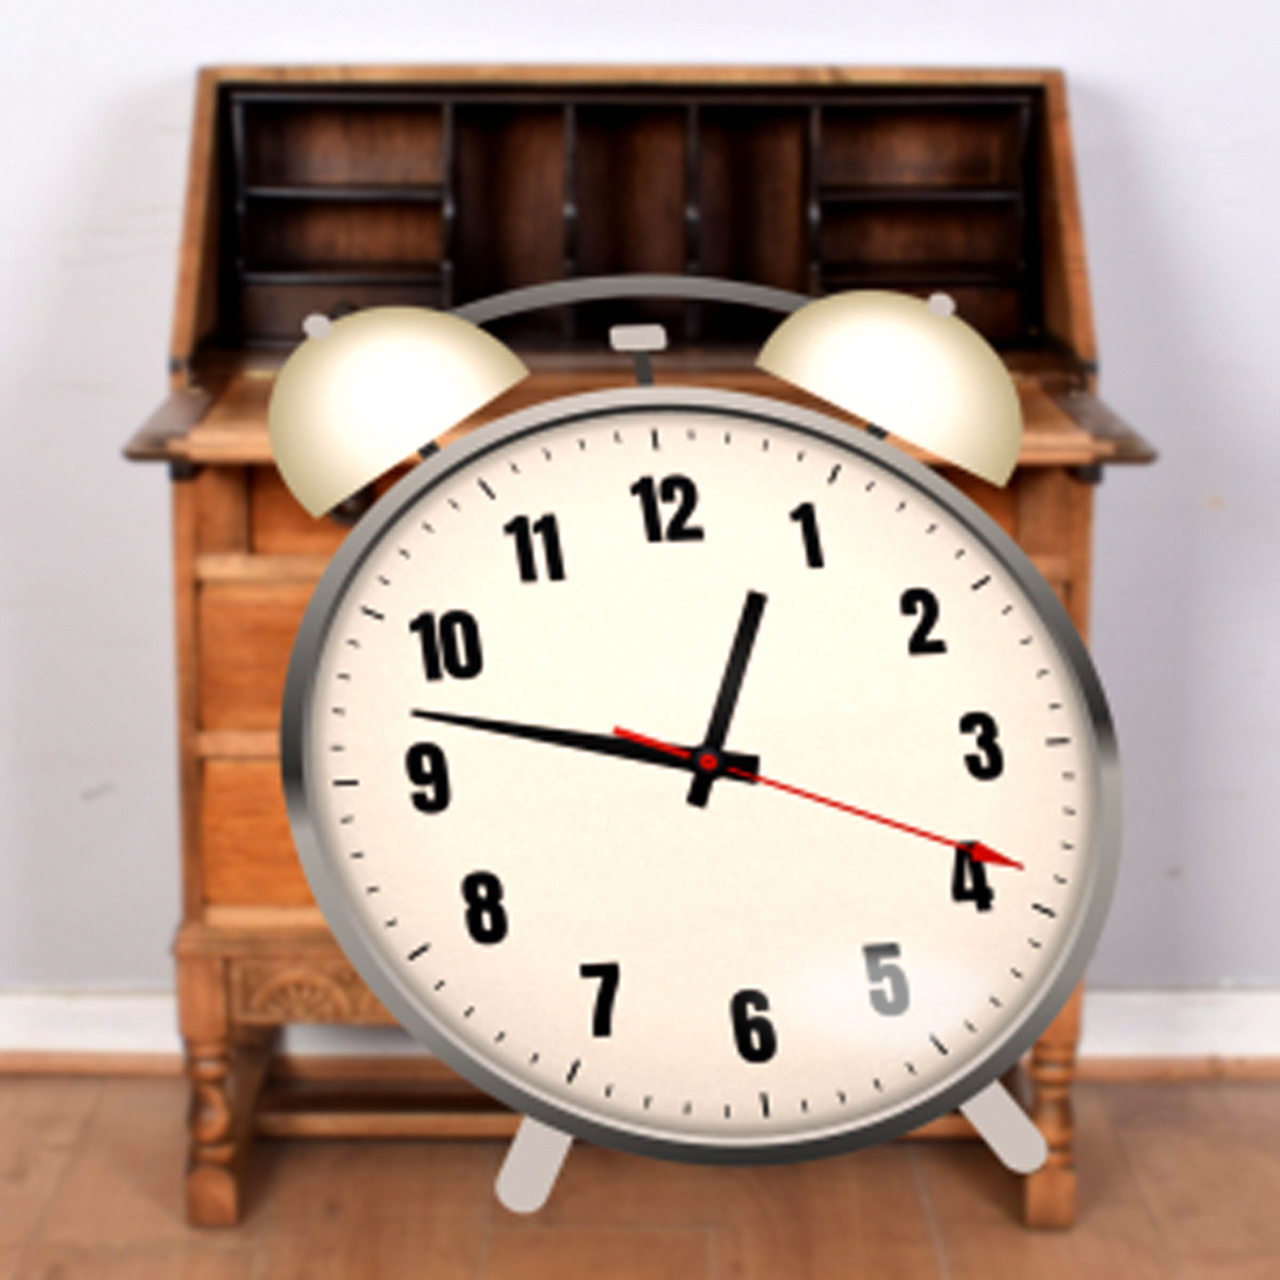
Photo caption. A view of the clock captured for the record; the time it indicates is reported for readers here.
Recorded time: 12:47:19
